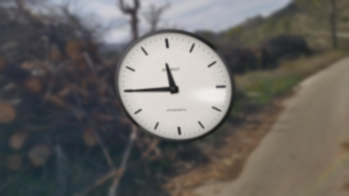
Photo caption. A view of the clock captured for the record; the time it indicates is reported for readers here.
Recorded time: 11:45
